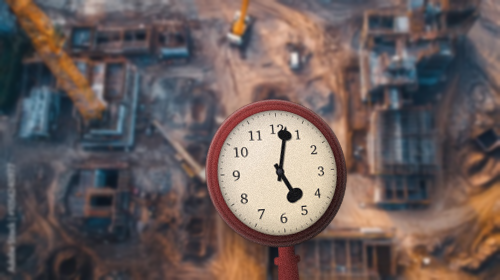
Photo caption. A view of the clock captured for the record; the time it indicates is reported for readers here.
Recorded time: 5:02
